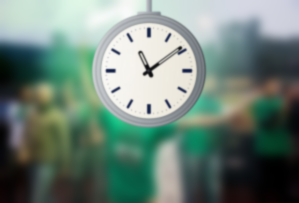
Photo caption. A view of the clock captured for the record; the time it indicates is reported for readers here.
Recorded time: 11:09
